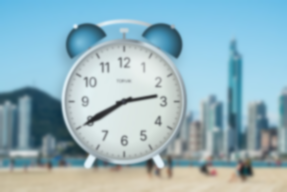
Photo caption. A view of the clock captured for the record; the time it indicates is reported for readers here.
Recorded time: 2:40
